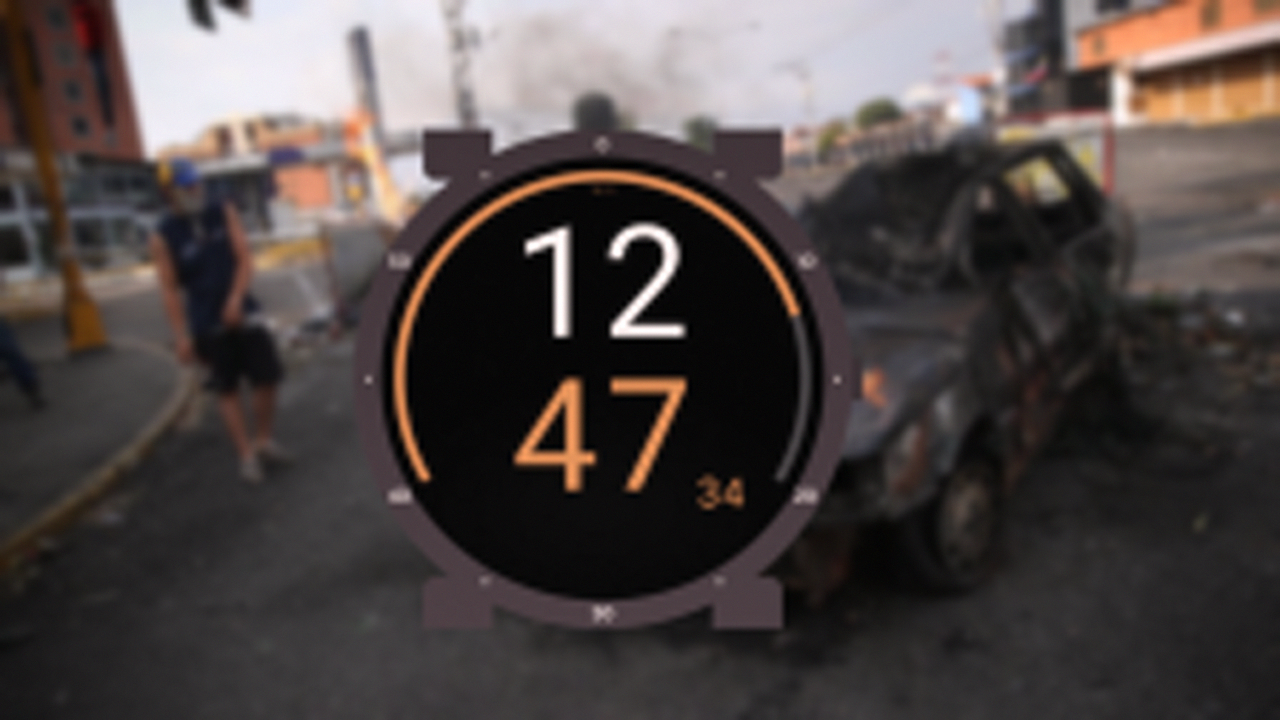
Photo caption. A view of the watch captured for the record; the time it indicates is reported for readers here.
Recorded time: 12:47
